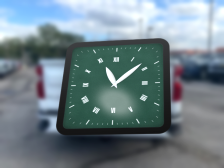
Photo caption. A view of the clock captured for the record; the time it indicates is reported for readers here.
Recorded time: 11:08
